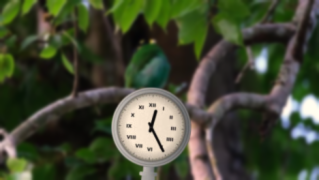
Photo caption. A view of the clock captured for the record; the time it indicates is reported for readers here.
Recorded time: 12:25
